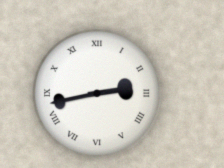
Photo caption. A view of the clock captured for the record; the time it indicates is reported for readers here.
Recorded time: 2:43
